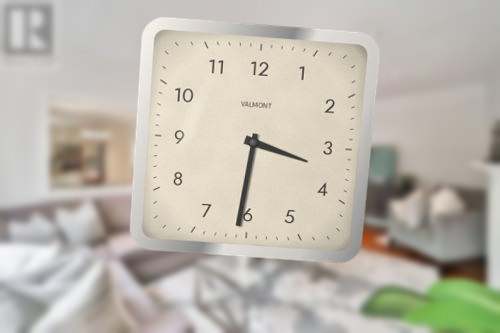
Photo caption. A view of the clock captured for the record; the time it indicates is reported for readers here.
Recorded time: 3:31
